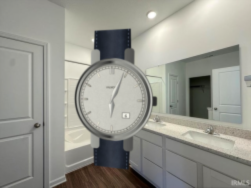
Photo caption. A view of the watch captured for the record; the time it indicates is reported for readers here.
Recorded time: 6:04
